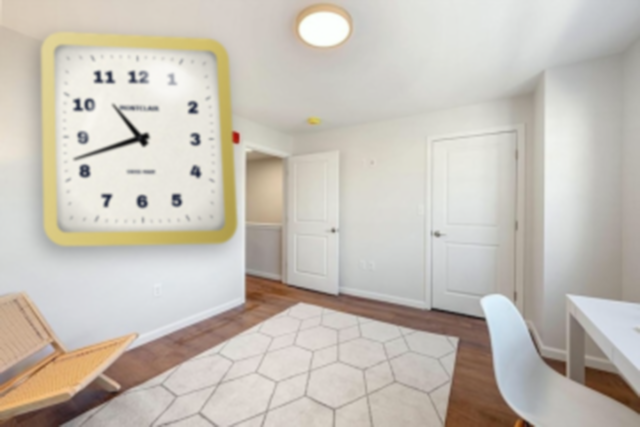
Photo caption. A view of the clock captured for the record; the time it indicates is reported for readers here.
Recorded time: 10:42
